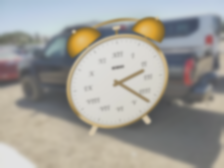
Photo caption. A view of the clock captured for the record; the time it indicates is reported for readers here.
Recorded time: 2:22
